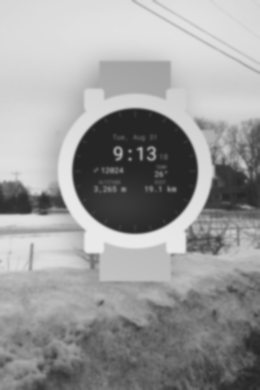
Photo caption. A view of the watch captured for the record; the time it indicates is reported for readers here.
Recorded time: 9:13
